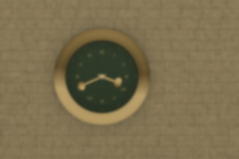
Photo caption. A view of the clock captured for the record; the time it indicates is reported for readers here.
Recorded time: 3:41
